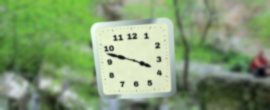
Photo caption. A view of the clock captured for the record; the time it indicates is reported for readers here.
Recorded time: 3:48
